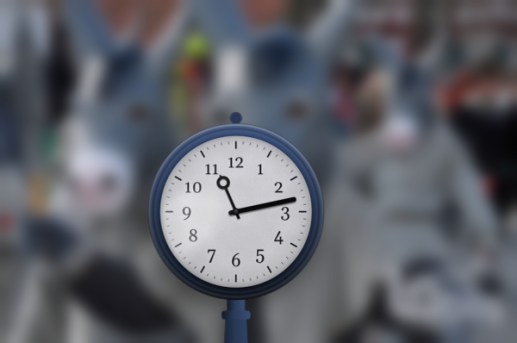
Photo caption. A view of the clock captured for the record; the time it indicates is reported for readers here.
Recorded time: 11:13
